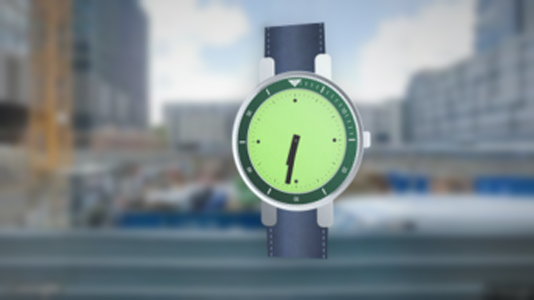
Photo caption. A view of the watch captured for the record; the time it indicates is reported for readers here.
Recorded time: 6:32
